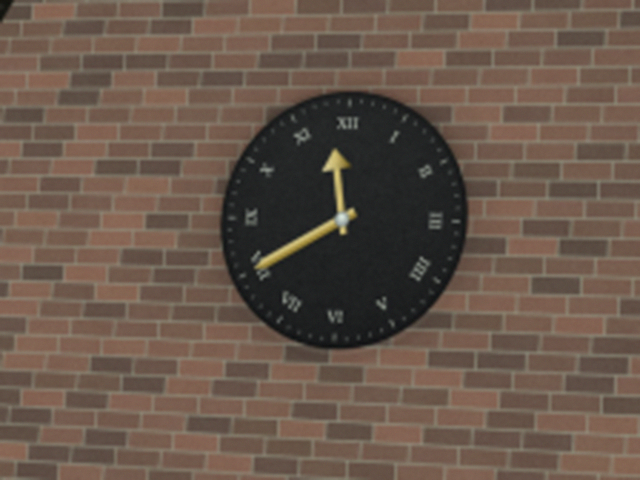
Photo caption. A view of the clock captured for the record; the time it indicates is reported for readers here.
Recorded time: 11:40
